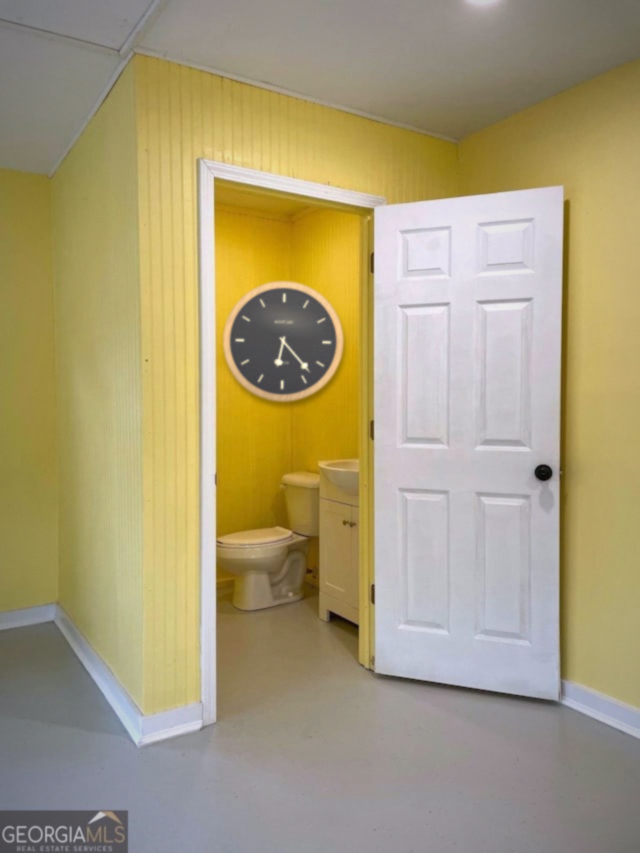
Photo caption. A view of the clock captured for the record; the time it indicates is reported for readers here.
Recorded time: 6:23
